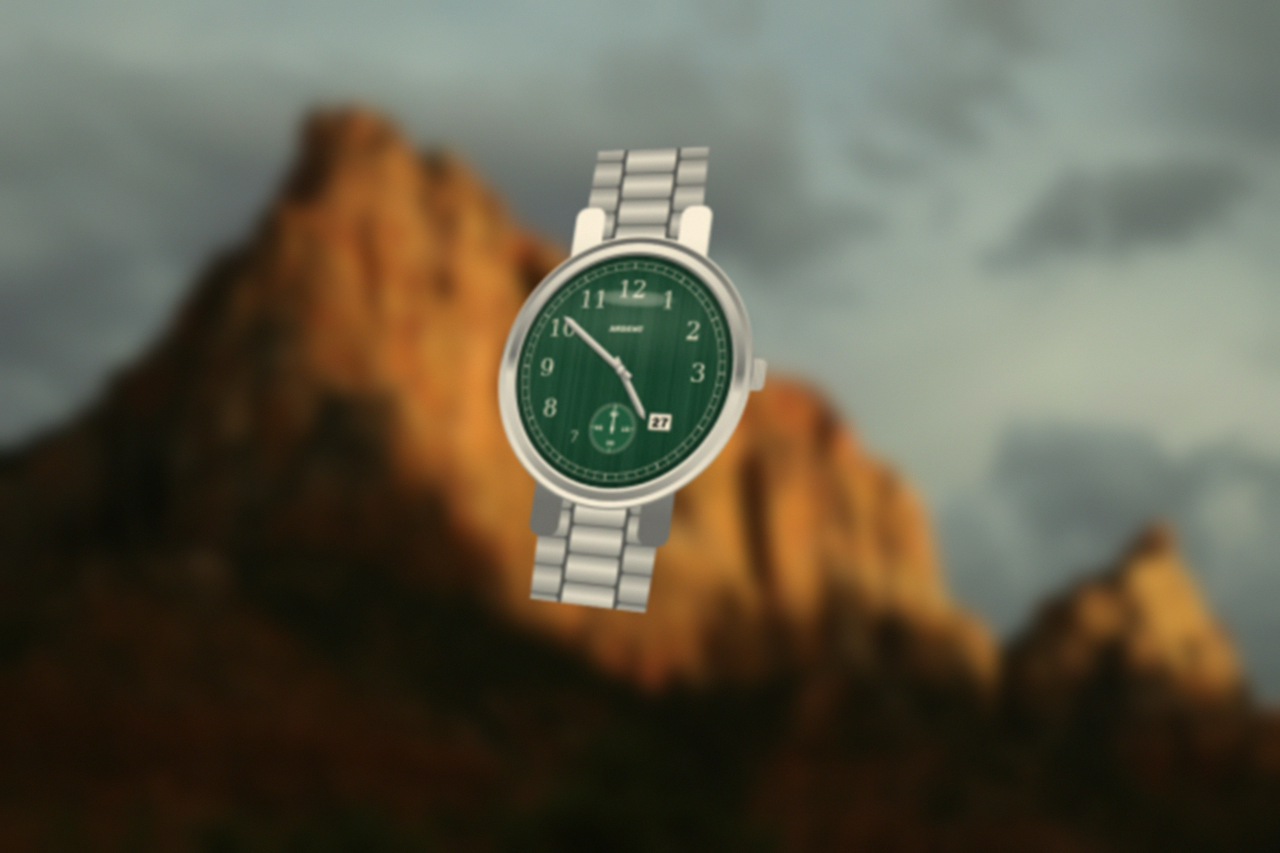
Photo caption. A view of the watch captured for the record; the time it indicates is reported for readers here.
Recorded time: 4:51
